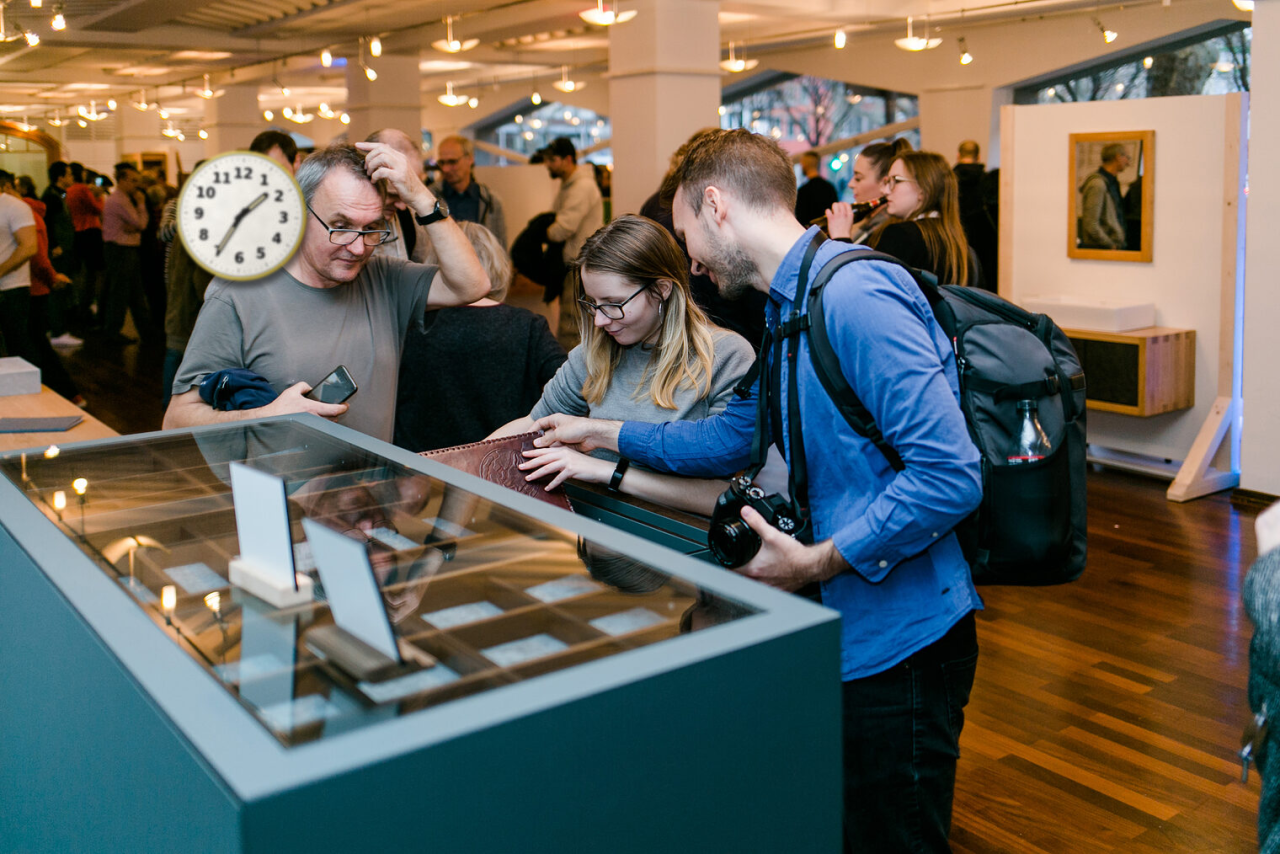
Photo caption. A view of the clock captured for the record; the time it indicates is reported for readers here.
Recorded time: 1:35
